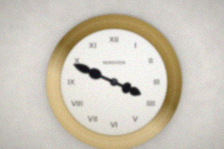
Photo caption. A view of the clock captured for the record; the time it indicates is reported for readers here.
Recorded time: 3:49
